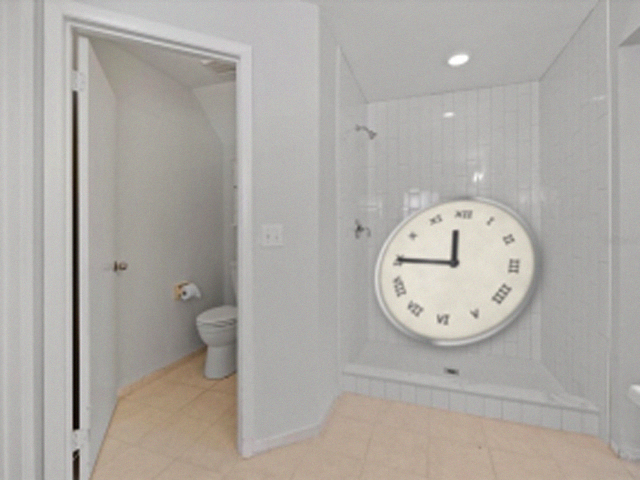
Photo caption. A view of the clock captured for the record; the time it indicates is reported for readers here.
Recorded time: 11:45
